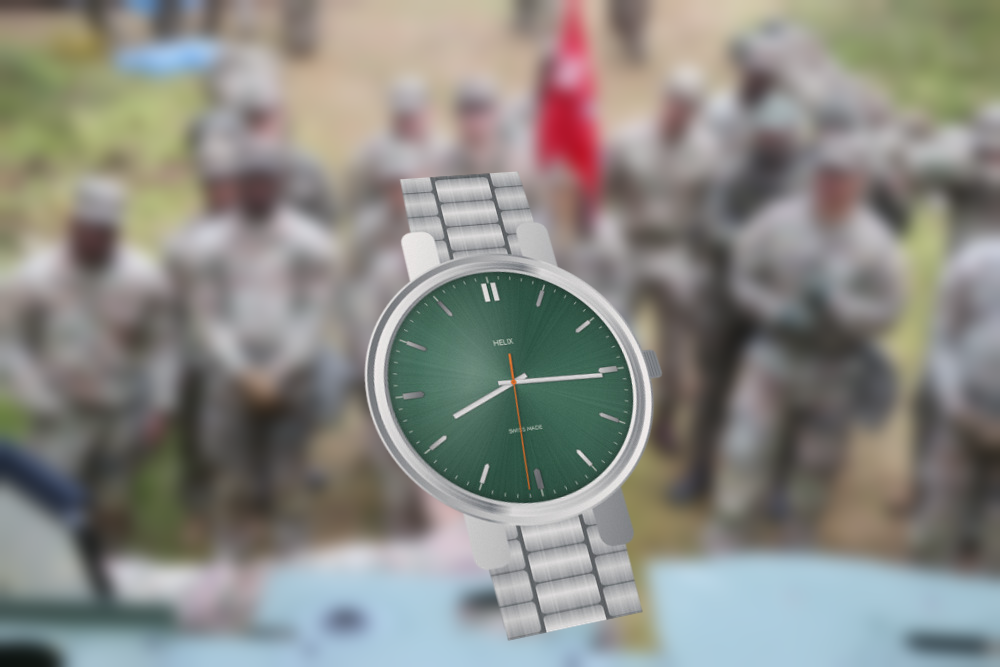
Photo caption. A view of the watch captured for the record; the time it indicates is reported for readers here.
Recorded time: 8:15:31
